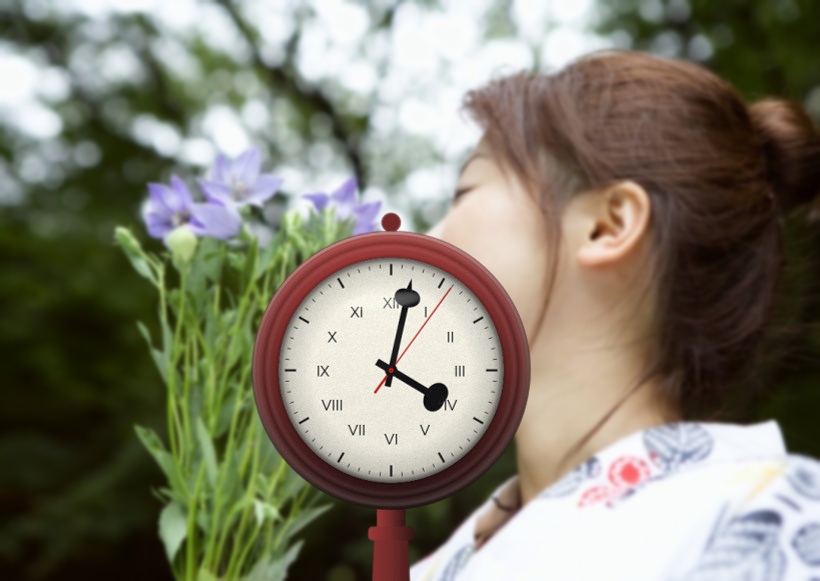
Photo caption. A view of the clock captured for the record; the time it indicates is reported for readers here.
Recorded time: 4:02:06
